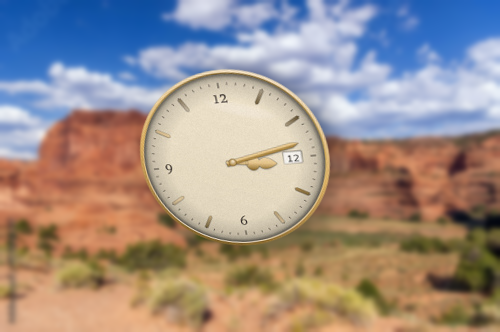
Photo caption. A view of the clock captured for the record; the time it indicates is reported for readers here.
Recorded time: 3:13
